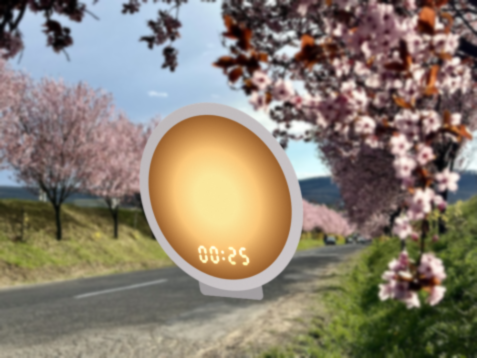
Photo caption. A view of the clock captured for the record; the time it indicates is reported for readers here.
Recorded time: 0:25
